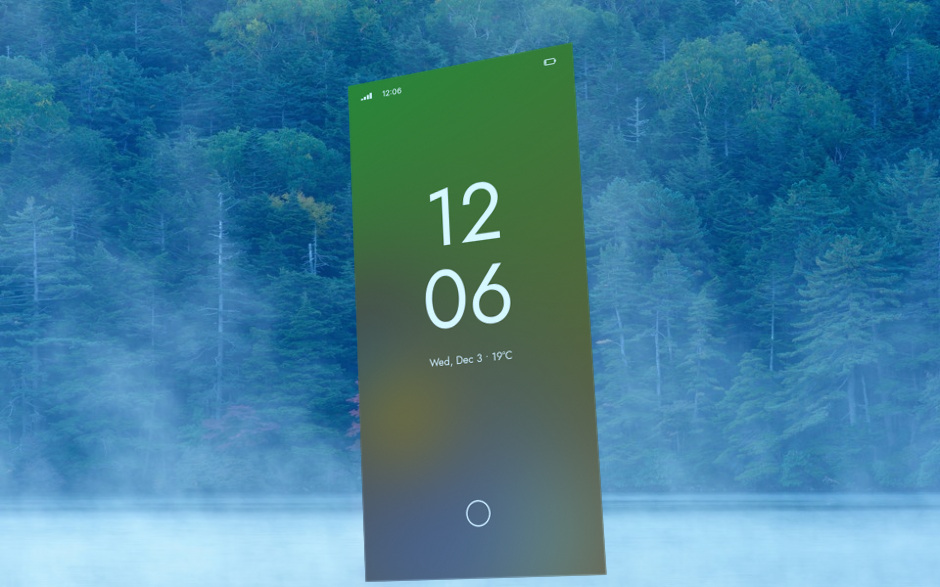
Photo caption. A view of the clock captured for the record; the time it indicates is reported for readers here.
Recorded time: 12:06
